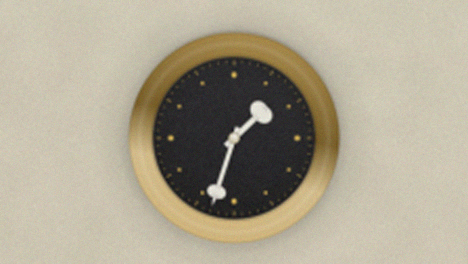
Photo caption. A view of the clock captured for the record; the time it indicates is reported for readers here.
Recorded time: 1:33
